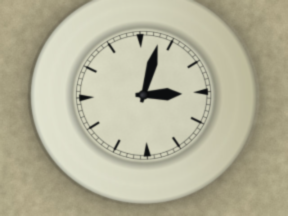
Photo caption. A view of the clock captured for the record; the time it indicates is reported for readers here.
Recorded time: 3:03
